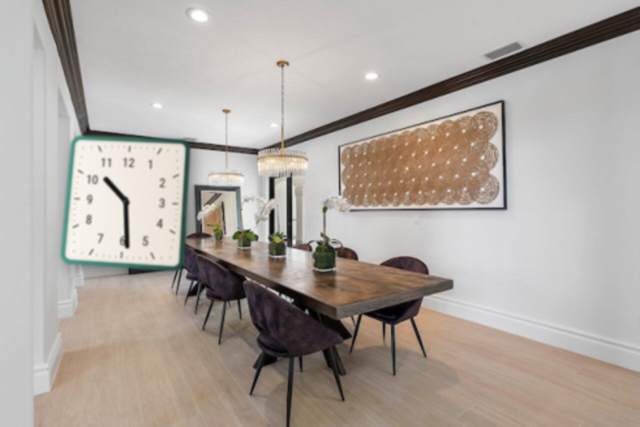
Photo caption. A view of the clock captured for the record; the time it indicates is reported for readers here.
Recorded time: 10:29
